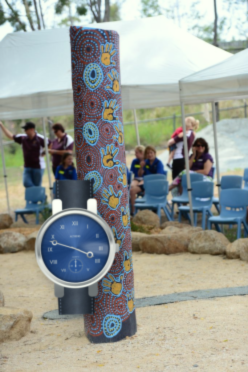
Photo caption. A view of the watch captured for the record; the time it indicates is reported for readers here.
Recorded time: 3:48
